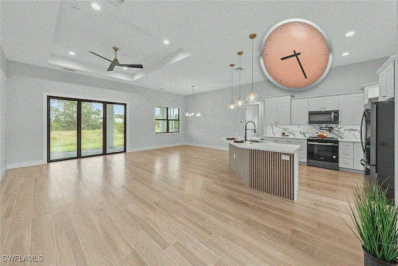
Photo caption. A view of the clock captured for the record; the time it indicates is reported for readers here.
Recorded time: 8:26
